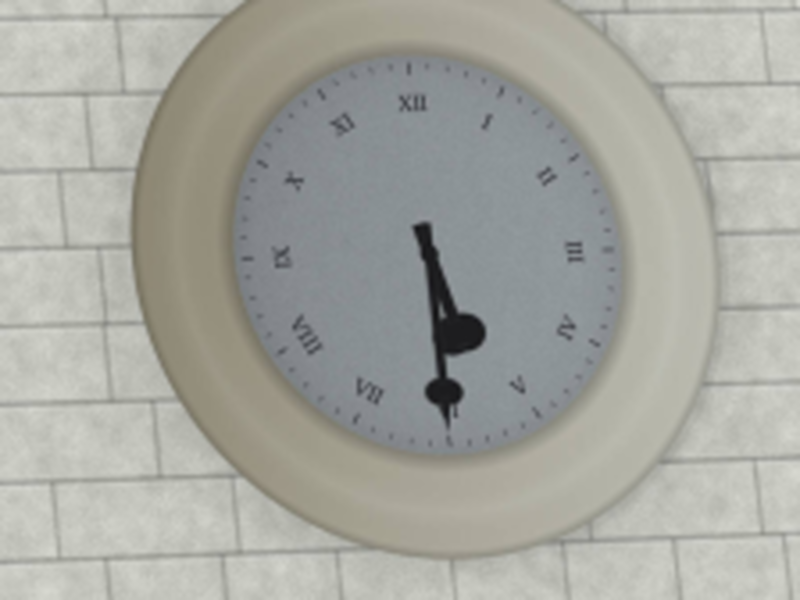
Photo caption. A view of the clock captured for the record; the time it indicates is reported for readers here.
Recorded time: 5:30
